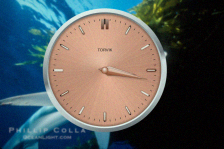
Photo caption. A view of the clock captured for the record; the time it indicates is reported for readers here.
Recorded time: 3:17
